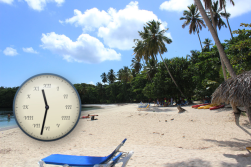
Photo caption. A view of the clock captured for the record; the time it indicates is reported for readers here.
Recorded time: 11:32
